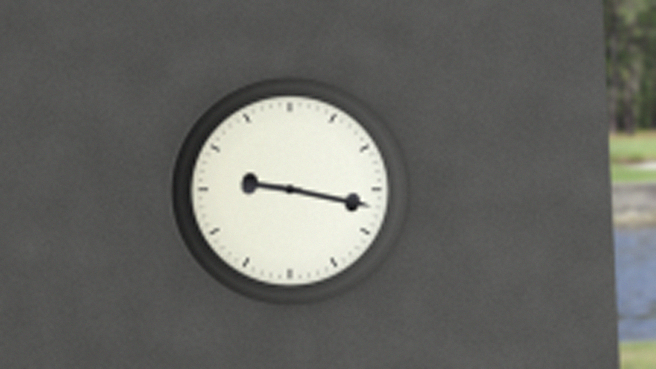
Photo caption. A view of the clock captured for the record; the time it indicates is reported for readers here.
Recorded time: 9:17
